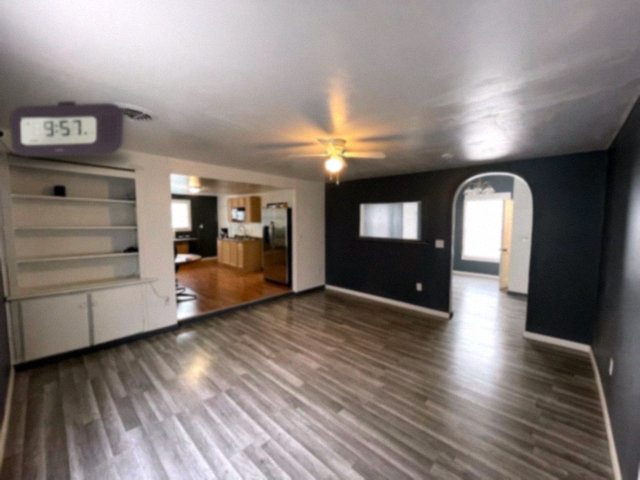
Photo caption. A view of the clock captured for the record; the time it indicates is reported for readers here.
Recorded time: 9:57
